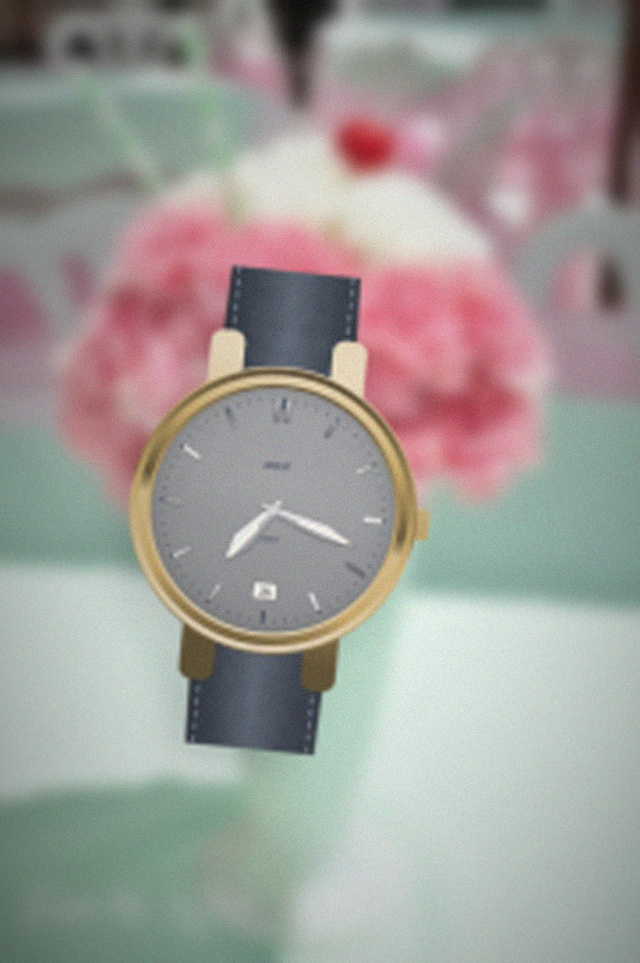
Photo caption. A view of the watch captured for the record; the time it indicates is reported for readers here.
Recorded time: 7:18
